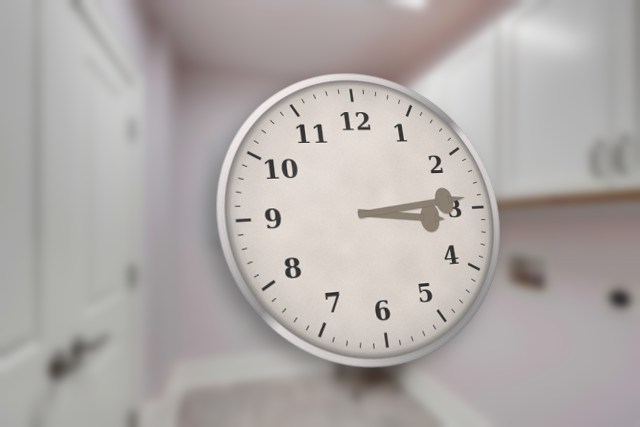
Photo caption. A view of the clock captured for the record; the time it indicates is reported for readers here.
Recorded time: 3:14
